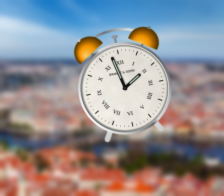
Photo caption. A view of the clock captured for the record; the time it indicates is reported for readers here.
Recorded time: 1:58
